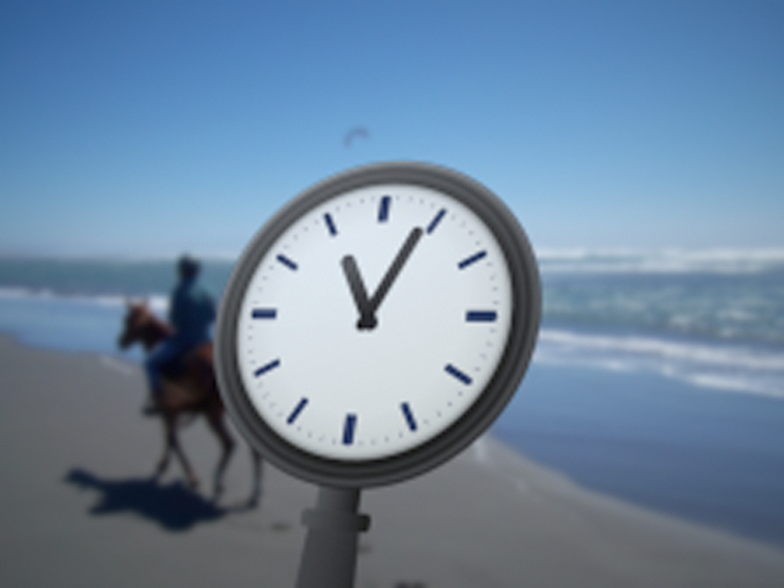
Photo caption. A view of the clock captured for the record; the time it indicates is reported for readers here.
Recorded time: 11:04
